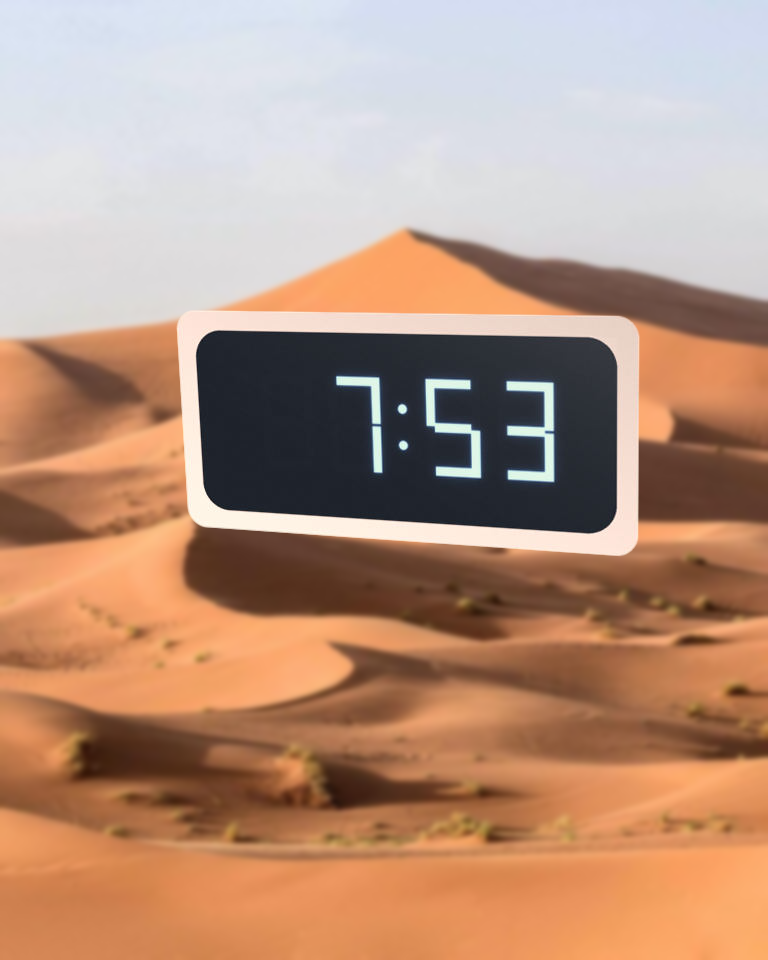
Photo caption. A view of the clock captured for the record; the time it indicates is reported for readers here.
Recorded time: 7:53
